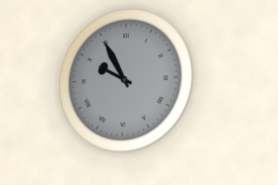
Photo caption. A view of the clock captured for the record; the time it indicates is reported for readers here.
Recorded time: 9:55
